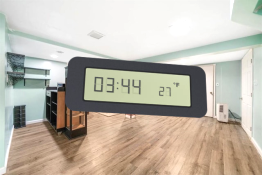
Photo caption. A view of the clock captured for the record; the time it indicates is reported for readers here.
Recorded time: 3:44
